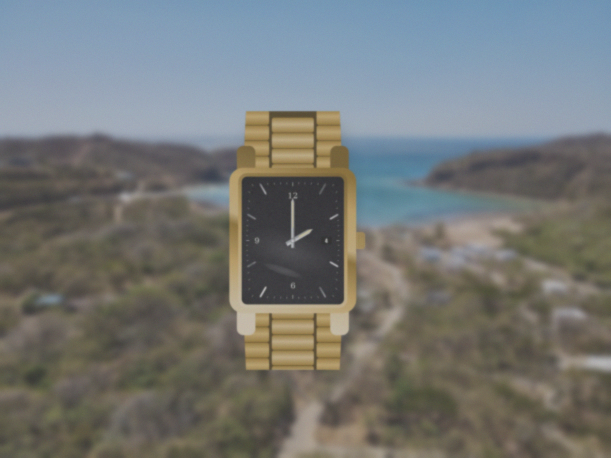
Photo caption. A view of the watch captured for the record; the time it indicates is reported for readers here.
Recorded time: 2:00
